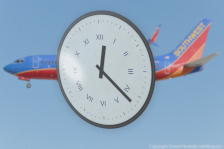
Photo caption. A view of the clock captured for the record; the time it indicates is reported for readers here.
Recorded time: 12:22
